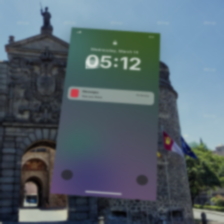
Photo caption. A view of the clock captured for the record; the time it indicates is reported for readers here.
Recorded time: 5:12
